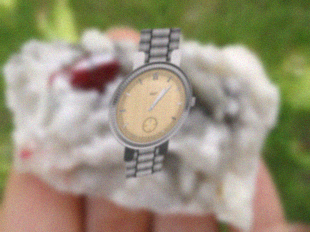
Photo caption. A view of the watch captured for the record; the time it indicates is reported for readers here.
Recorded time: 1:07
